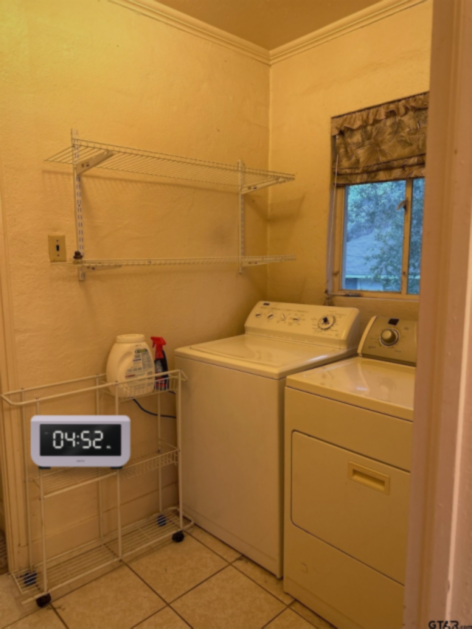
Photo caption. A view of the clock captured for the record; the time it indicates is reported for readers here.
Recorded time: 4:52
